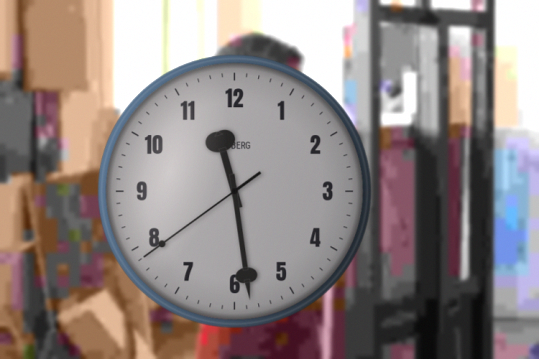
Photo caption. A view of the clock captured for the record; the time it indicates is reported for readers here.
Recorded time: 11:28:39
